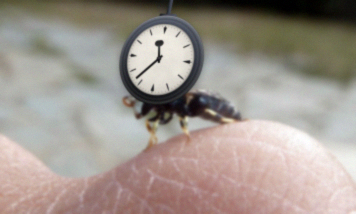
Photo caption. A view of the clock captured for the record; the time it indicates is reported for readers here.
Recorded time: 11:37
